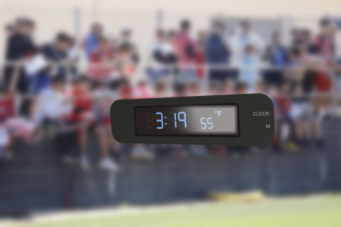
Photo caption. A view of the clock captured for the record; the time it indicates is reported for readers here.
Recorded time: 3:19
